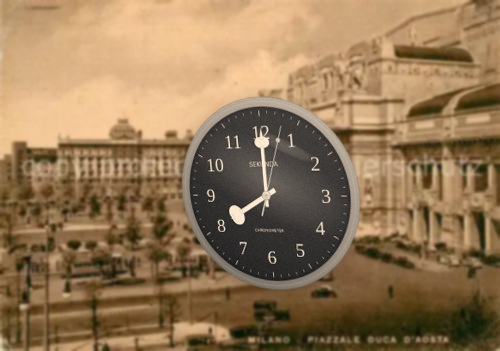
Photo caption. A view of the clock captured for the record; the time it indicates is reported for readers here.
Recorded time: 8:00:03
